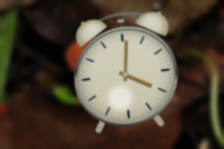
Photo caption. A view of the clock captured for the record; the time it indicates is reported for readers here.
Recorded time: 4:01
